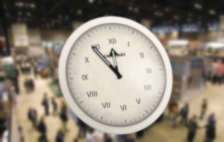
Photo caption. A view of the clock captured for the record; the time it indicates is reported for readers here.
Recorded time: 11:54
